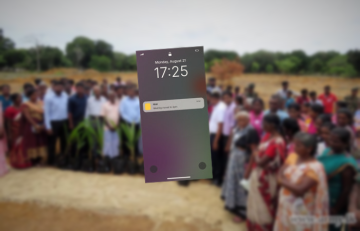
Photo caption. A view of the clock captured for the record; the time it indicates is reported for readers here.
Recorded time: 17:25
